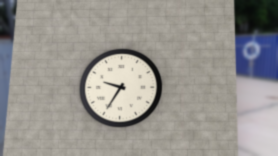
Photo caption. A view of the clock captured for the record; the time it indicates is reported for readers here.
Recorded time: 9:35
